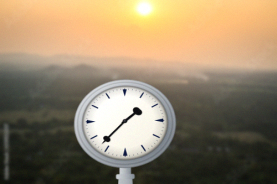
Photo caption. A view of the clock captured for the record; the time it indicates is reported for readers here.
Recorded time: 1:37
